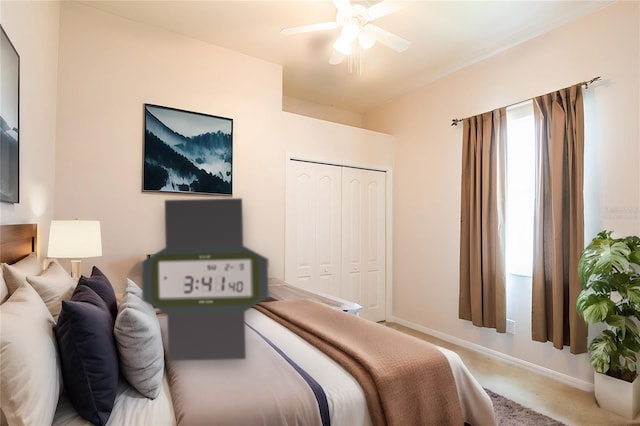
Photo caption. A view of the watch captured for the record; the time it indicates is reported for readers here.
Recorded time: 3:41:40
